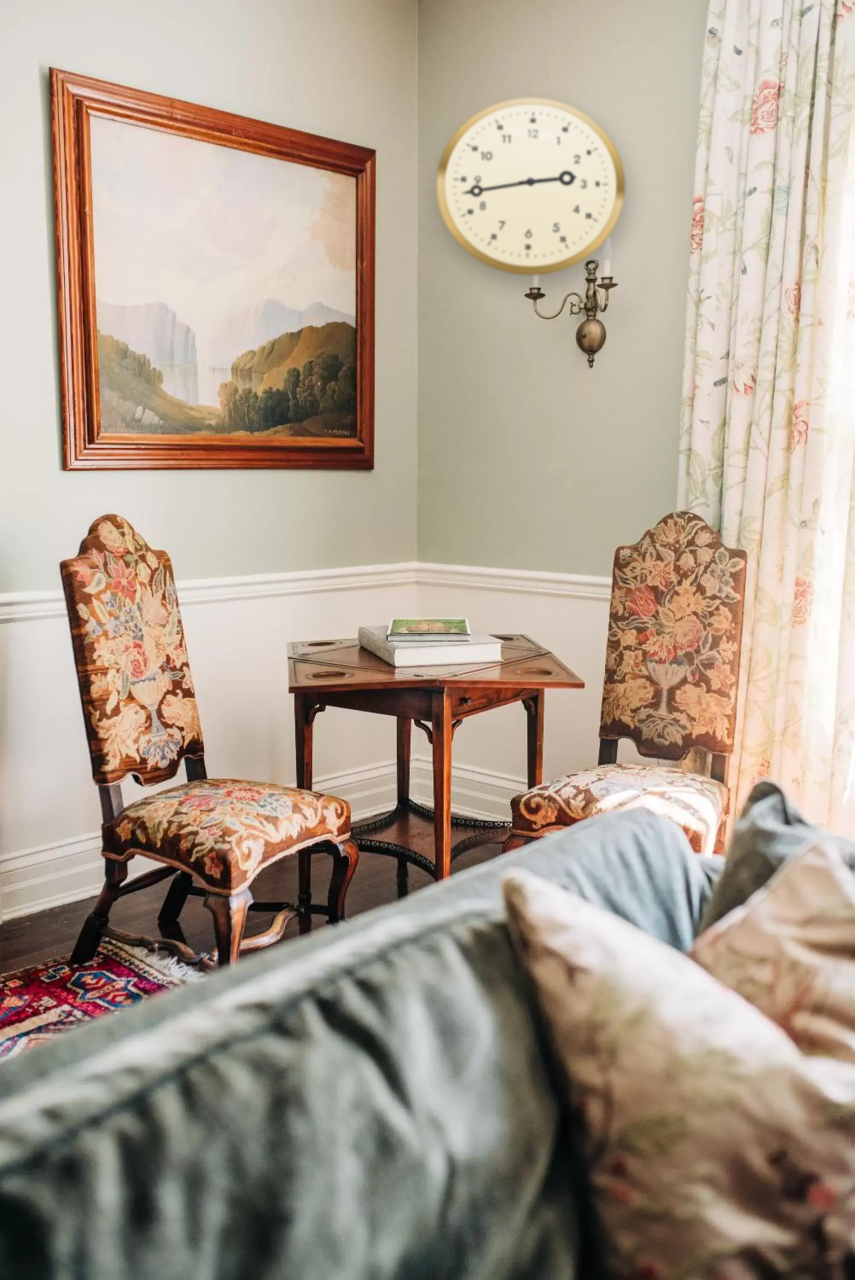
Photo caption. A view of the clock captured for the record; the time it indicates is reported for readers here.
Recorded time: 2:43
